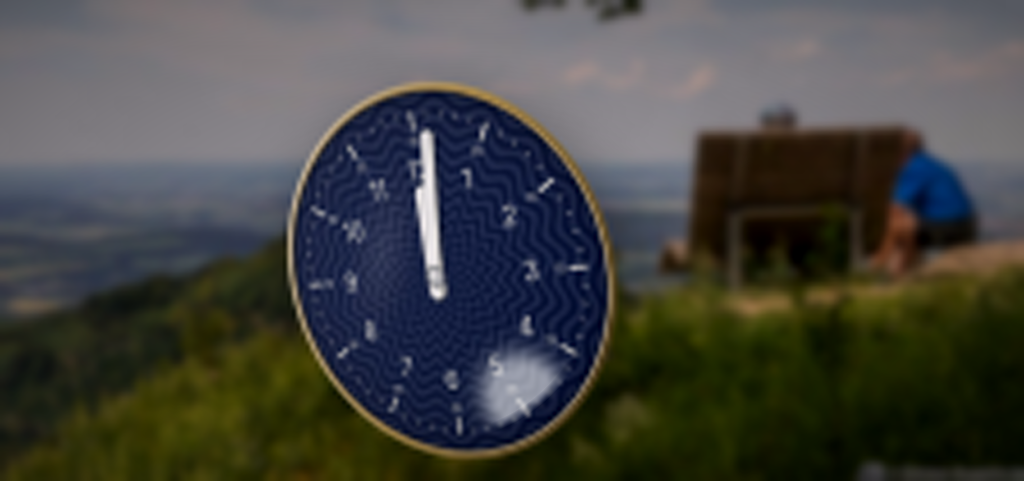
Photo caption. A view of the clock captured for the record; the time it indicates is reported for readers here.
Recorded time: 12:01
